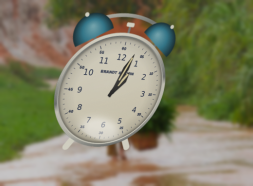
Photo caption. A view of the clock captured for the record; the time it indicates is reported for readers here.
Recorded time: 1:03
